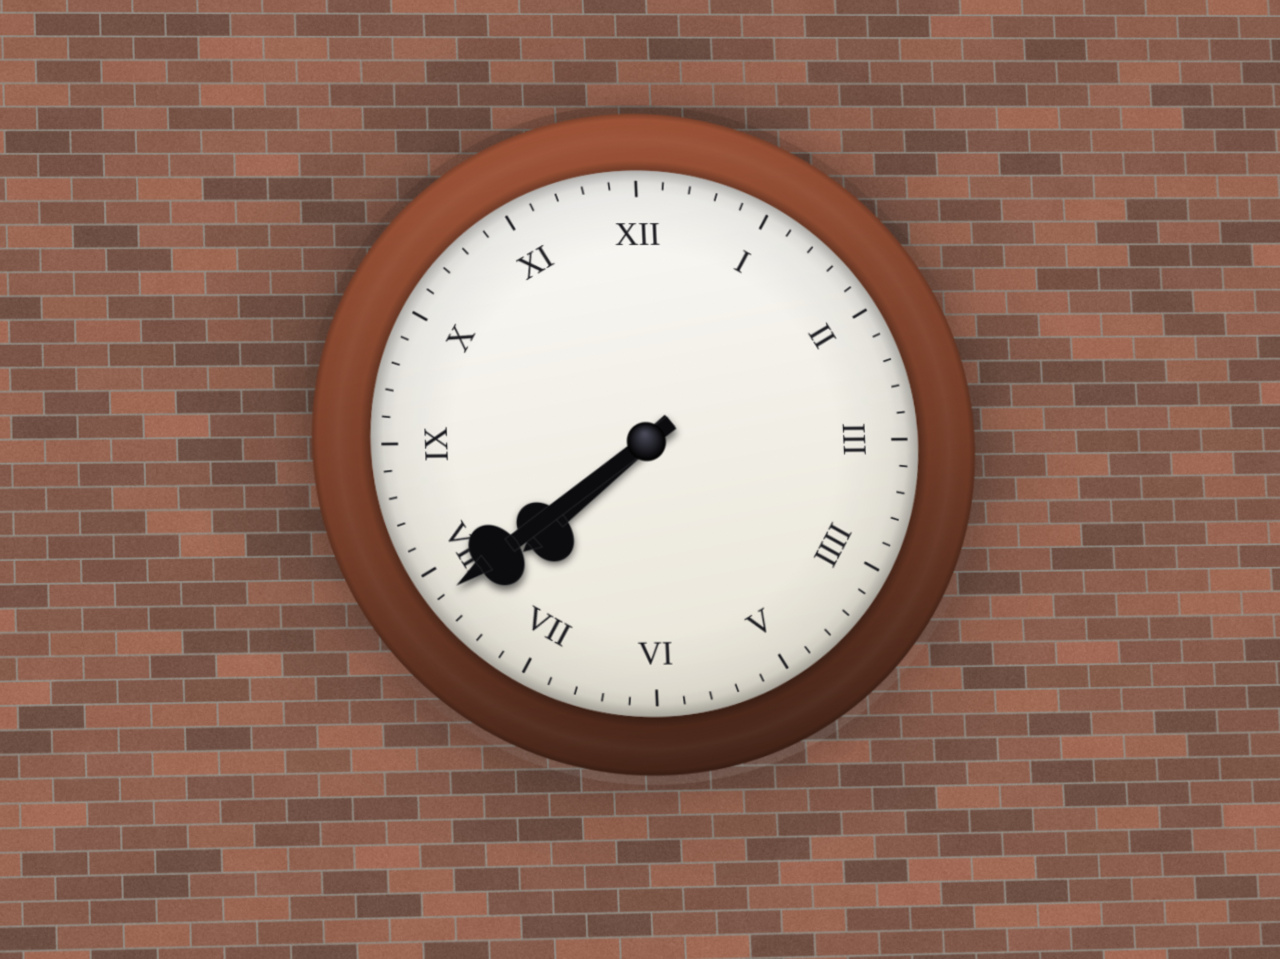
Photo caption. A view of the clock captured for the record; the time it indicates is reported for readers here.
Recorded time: 7:39
